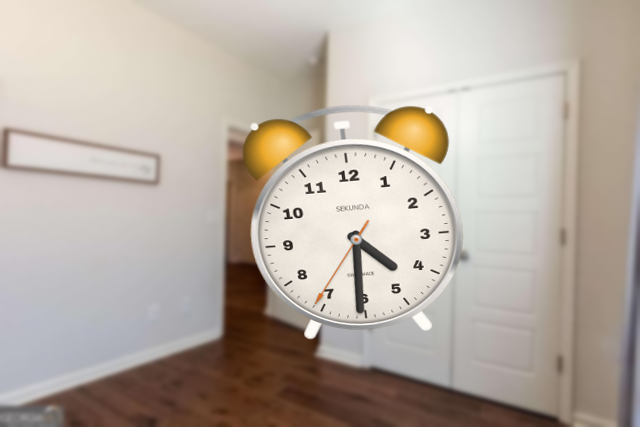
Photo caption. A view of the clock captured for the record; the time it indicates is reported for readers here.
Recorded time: 4:30:36
